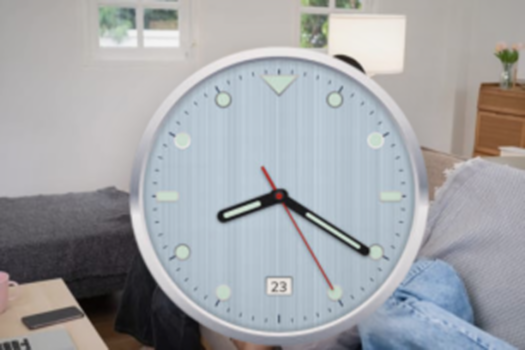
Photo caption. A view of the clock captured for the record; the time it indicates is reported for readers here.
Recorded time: 8:20:25
